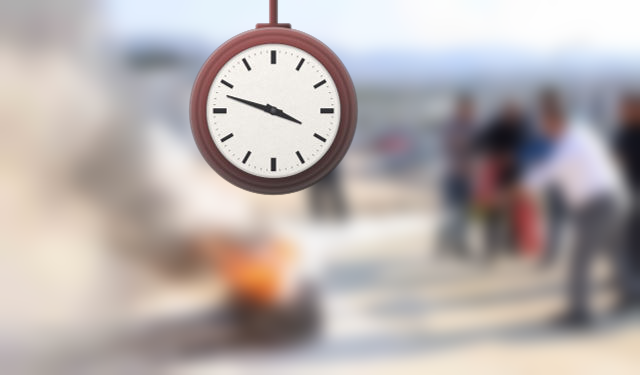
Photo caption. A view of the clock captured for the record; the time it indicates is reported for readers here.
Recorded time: 3:48
